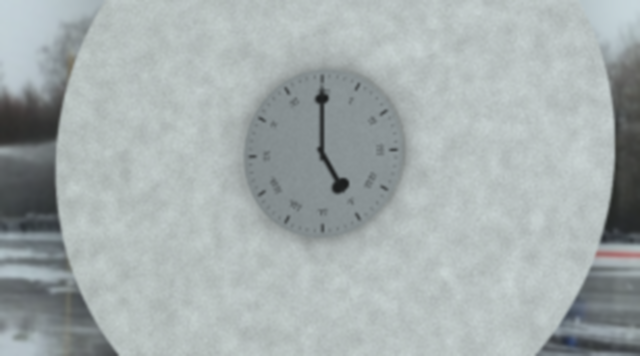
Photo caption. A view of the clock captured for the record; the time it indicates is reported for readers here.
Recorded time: 5:00
